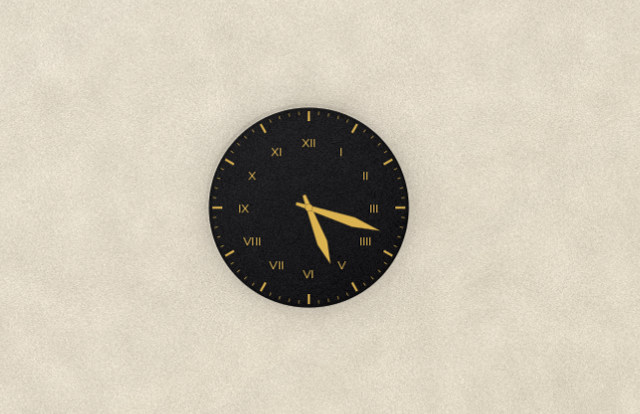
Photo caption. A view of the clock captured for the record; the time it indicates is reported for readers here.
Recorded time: 5:18
